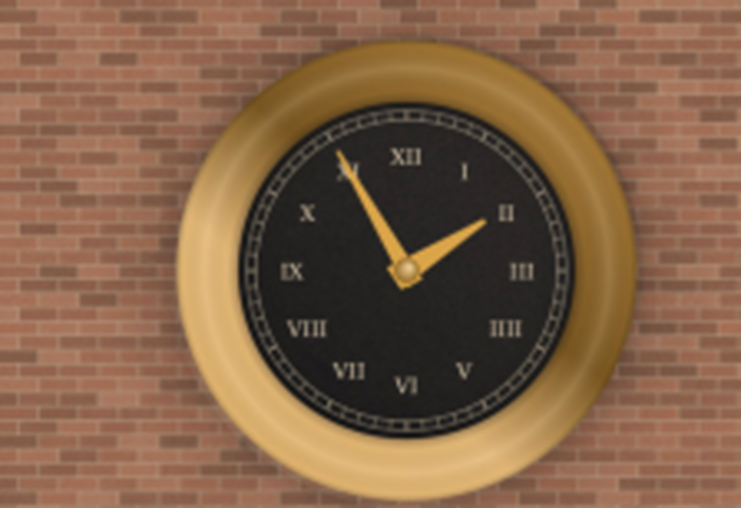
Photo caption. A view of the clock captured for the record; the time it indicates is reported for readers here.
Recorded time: 1:55
